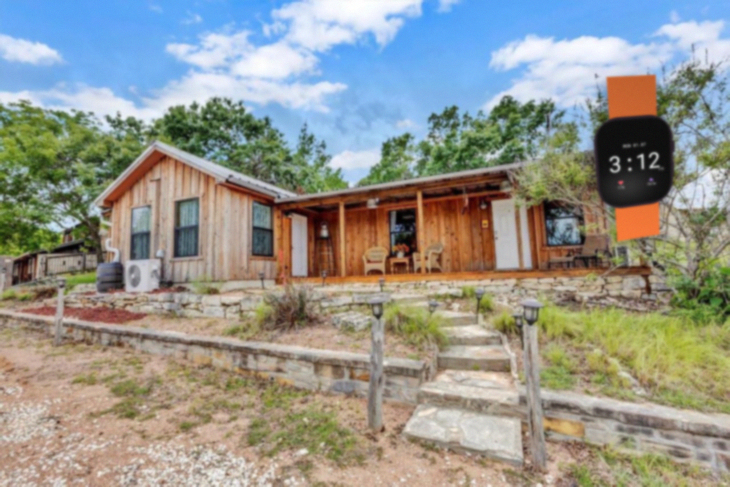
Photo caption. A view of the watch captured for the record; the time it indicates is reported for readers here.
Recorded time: 3:12
